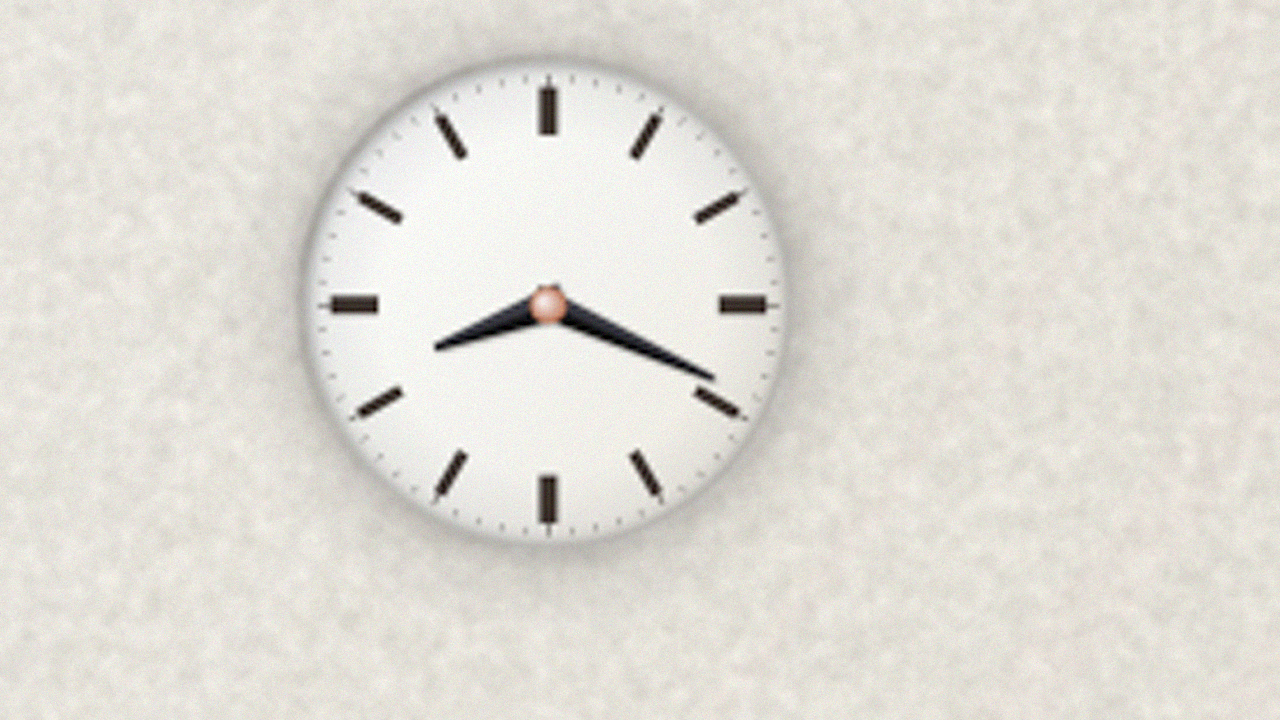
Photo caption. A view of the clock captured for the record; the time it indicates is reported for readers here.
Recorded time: 8:19
